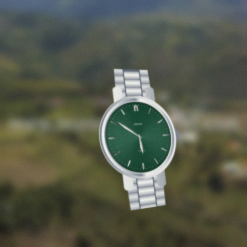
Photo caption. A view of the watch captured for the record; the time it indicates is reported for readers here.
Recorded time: 5:51
